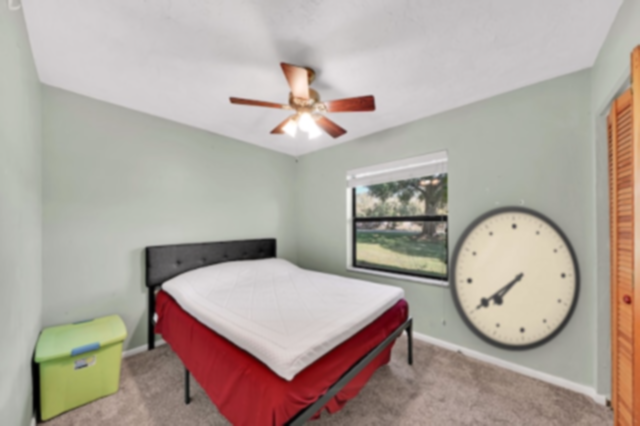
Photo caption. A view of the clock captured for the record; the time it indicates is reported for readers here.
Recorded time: 7:40
